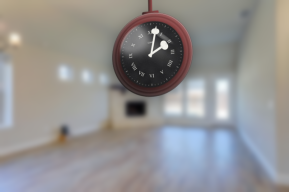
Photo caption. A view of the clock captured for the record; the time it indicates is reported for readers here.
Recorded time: 2:02
